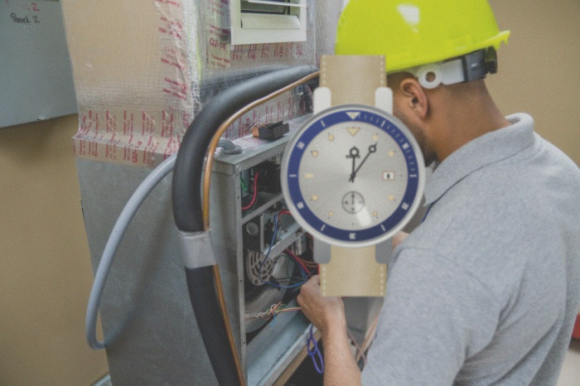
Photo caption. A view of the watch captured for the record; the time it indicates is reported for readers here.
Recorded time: 12:06
